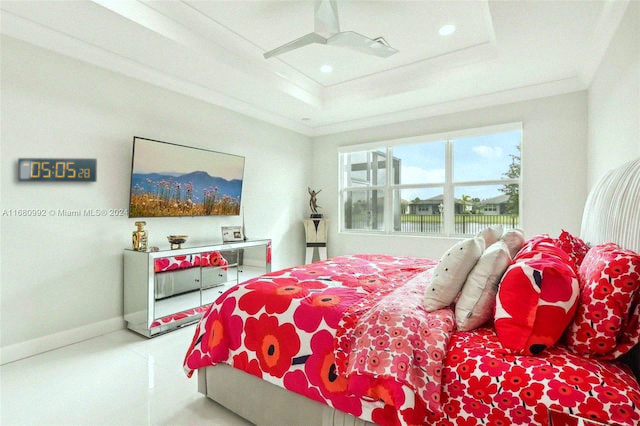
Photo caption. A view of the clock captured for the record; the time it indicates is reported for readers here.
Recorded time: 5:05
